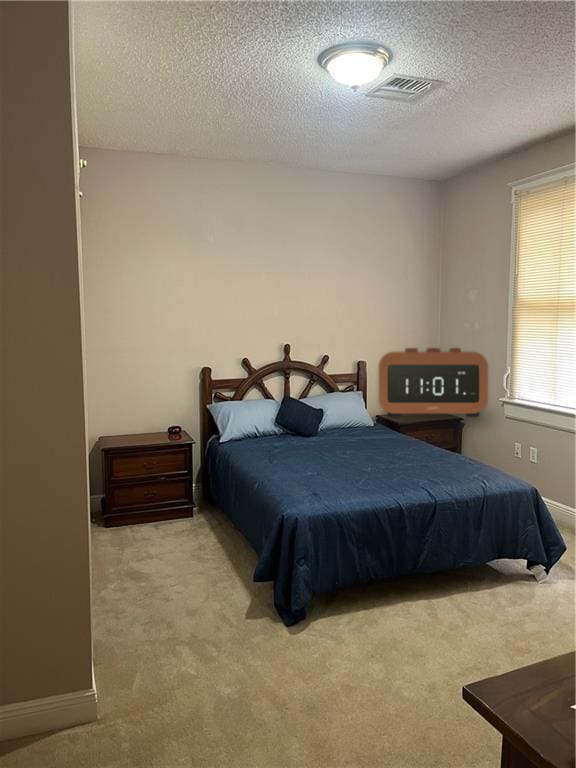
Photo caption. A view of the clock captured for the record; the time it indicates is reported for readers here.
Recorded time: 11:01
